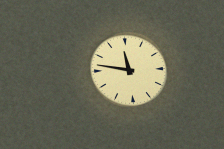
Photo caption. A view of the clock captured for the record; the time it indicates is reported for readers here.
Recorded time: 11:47
